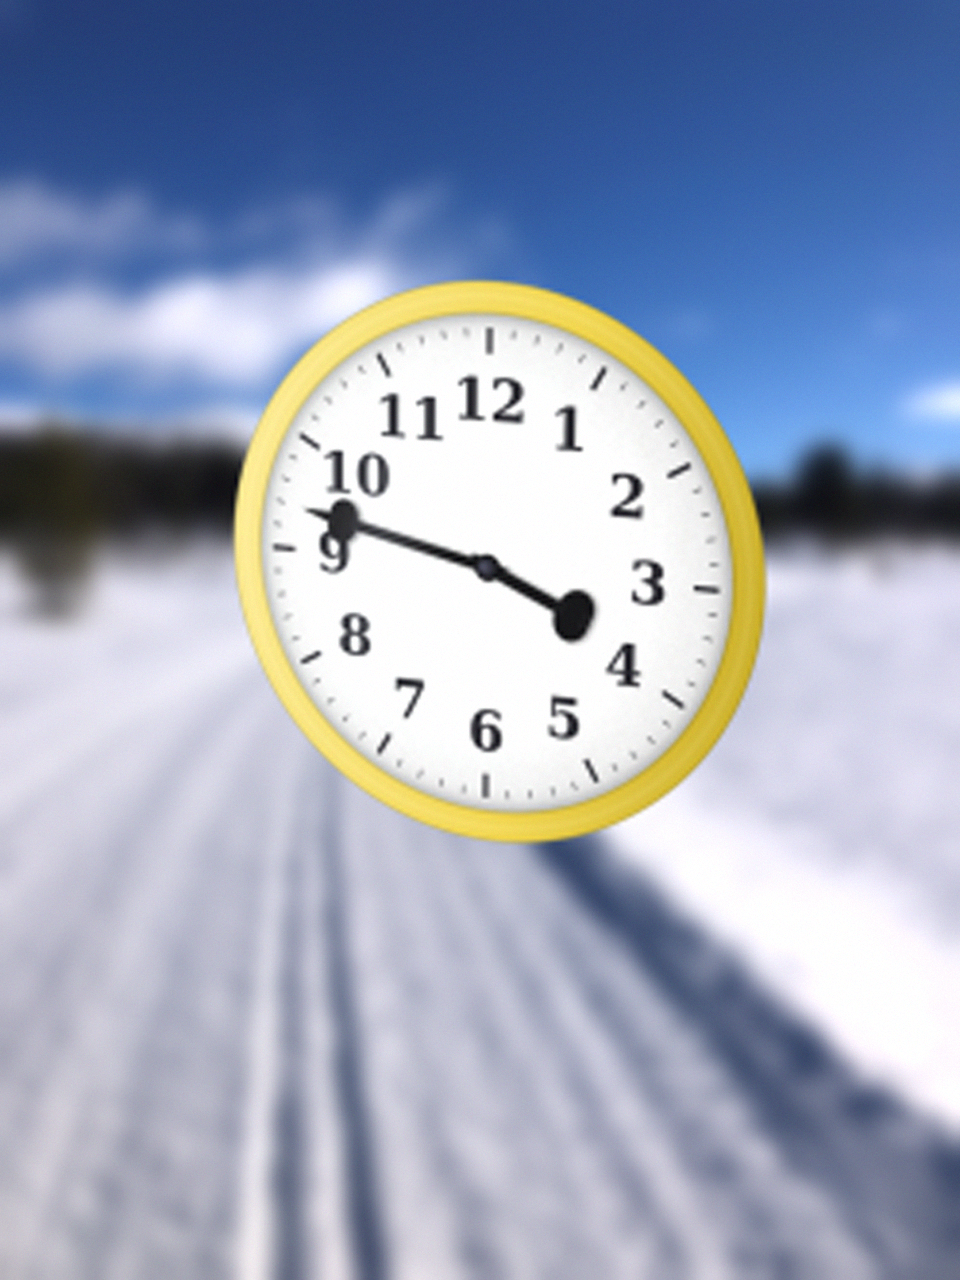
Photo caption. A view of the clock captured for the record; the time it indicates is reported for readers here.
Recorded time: 3:47
